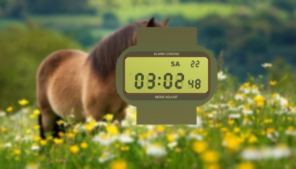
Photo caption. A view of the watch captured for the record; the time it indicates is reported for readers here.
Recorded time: 3:02:48
